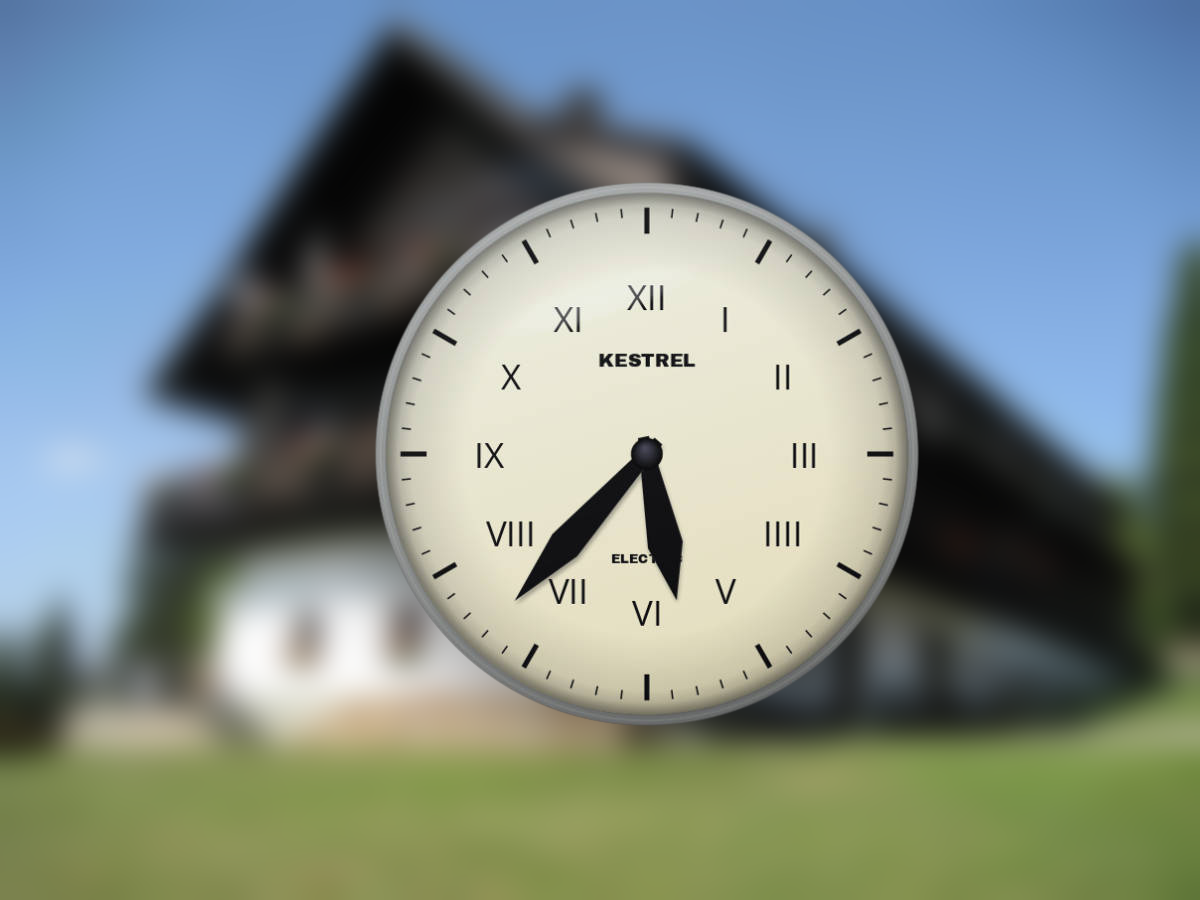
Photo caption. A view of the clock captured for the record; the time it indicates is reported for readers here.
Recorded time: 5:37
